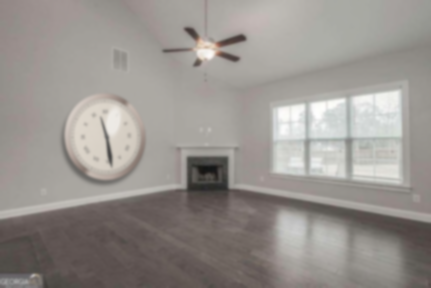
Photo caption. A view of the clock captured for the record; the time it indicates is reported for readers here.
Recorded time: 11:29
